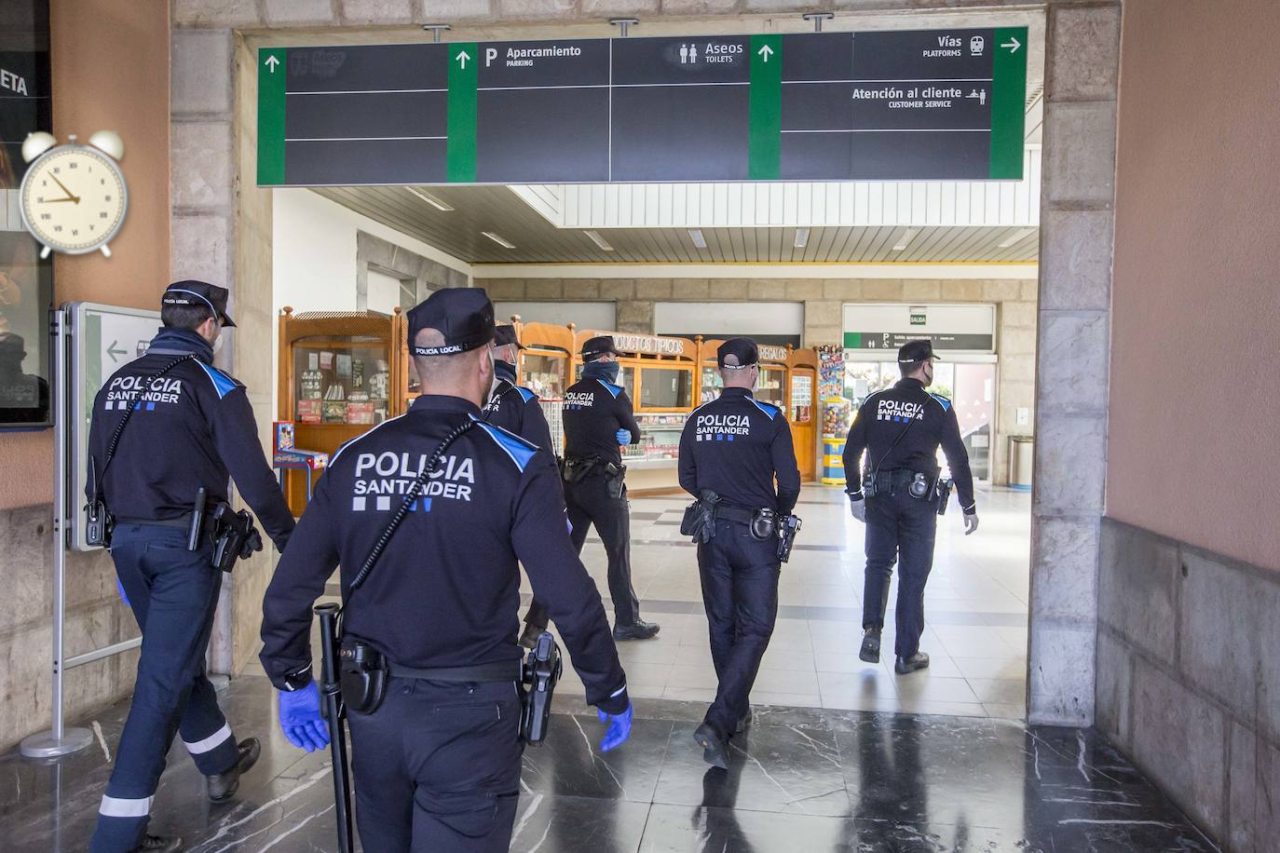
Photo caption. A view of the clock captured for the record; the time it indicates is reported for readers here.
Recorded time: 8:53
